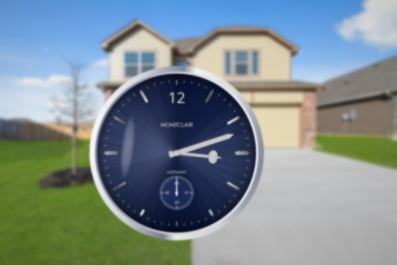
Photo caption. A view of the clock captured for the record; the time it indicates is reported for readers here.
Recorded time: 3:12
